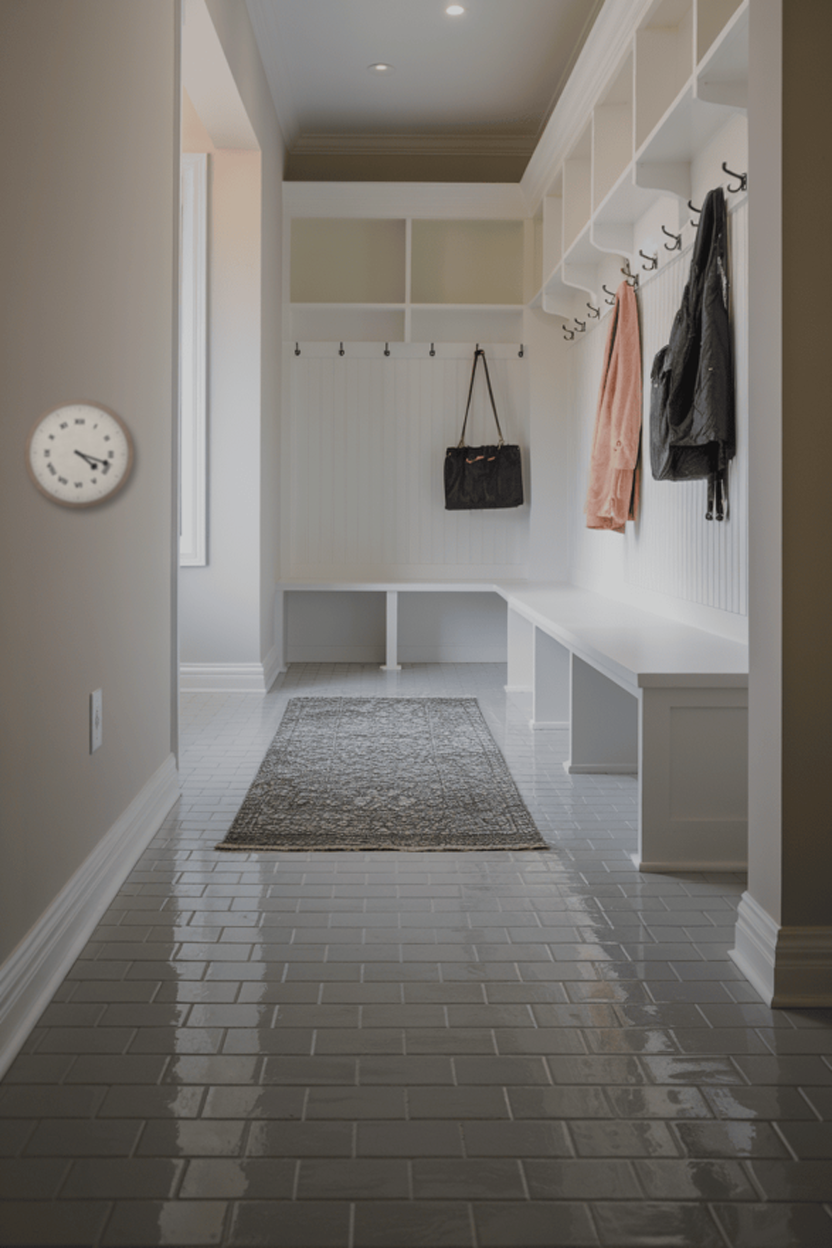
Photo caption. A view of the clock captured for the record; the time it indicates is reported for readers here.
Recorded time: 4:18
